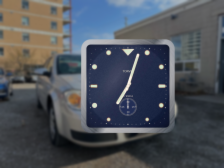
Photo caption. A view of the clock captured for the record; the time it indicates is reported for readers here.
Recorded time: 7:03
